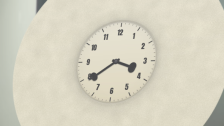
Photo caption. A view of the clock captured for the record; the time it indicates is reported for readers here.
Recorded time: 3:39
